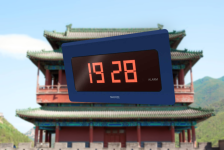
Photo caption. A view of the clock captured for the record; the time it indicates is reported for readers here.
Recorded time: 19:28
